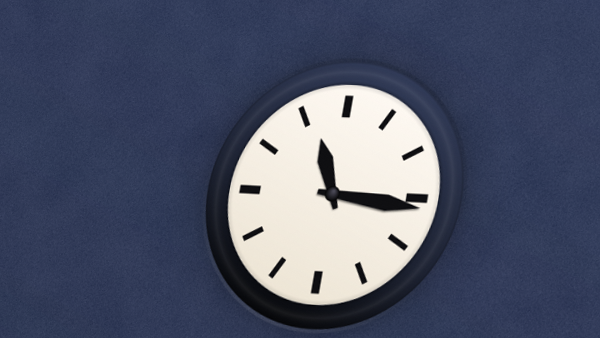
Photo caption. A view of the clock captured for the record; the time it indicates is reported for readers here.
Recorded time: 11:16
